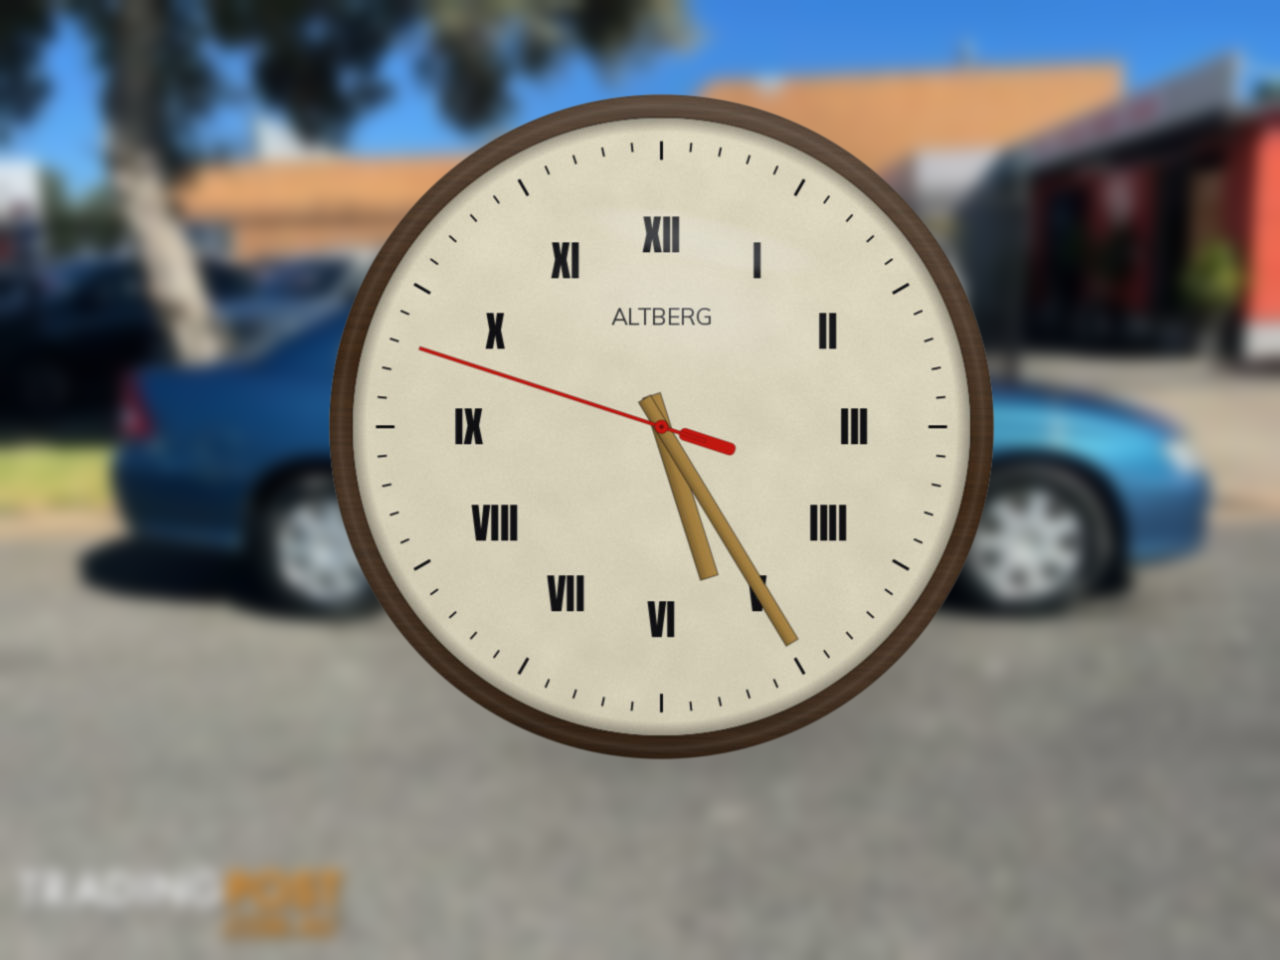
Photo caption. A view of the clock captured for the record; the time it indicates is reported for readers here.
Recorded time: 5:24:48
